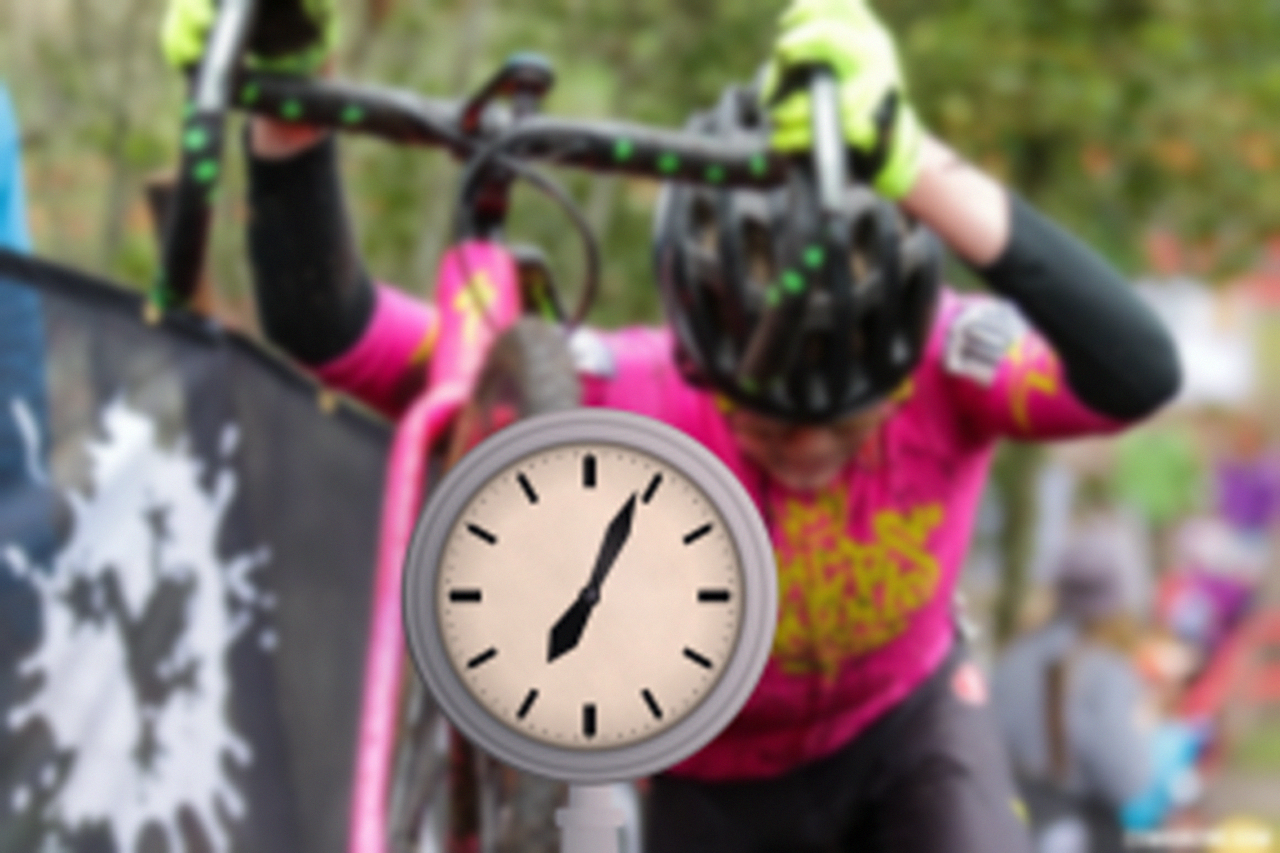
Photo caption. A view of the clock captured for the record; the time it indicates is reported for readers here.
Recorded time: 7:04
